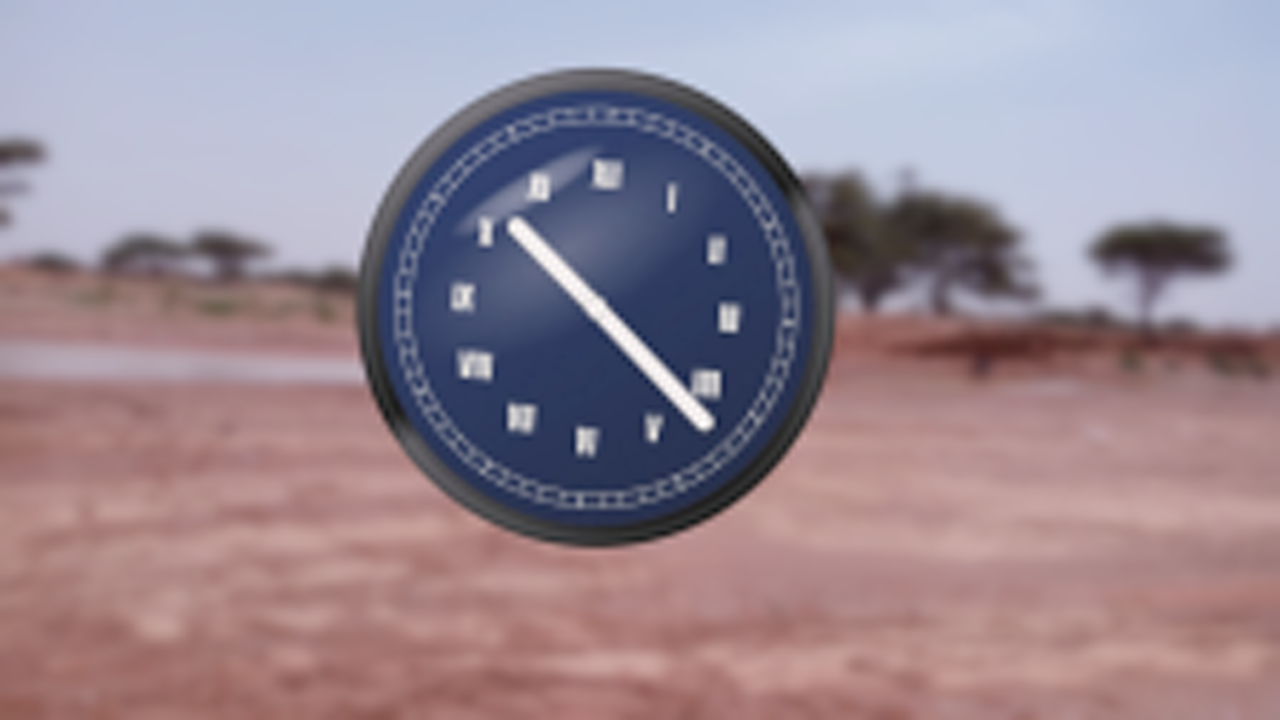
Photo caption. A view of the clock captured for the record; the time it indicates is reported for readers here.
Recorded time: 10:22
